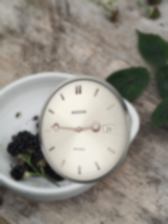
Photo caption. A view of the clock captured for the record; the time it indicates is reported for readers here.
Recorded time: 2:46
